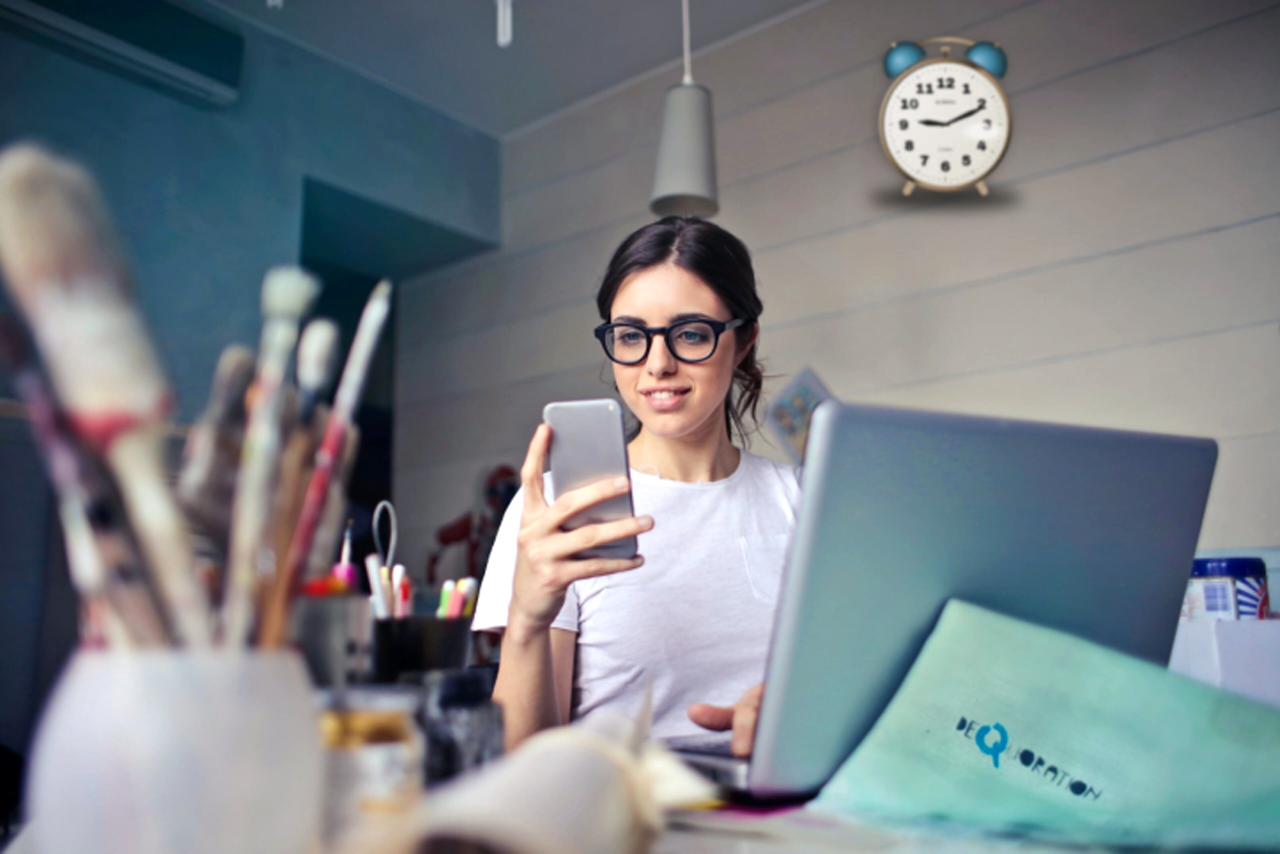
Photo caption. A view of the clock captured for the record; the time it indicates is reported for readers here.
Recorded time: 9:11
